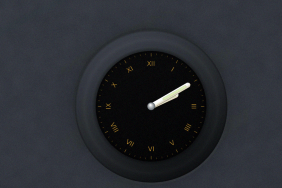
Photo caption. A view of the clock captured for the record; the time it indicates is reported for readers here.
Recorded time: 2:10
